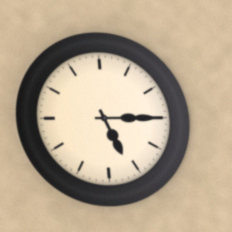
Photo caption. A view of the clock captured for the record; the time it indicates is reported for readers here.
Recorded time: 5:15
